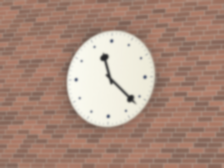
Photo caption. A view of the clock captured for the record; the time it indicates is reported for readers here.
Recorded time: 11:22
